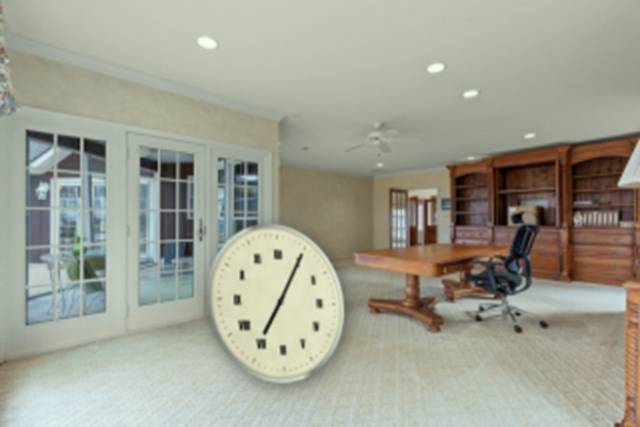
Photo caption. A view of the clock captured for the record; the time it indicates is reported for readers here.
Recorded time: 7:05
